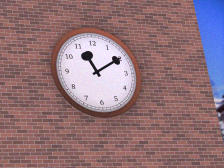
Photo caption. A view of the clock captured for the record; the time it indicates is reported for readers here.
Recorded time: 11:10
